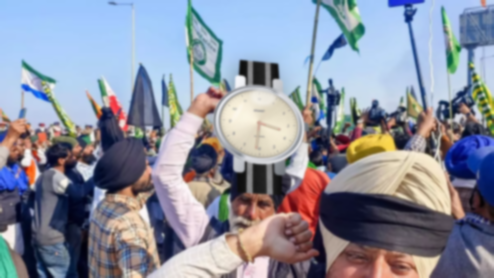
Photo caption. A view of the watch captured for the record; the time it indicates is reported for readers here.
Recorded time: 3:31
